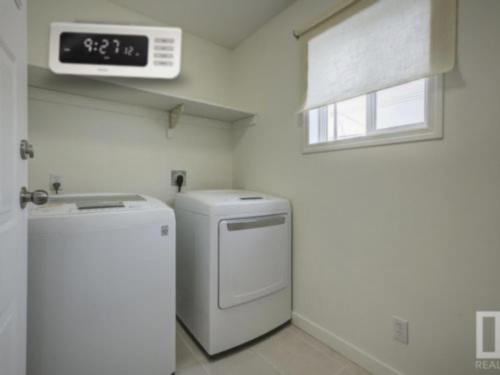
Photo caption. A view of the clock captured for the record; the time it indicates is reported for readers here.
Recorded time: 9:27
